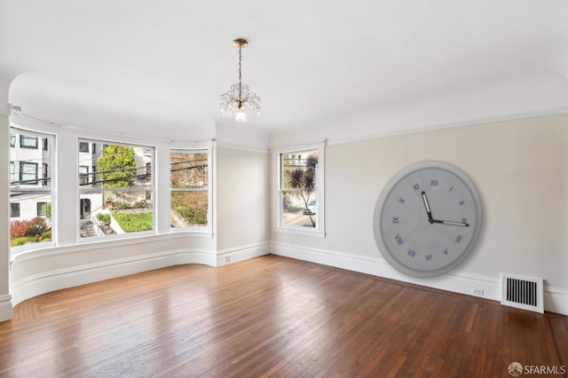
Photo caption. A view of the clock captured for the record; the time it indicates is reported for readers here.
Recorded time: 11:16
